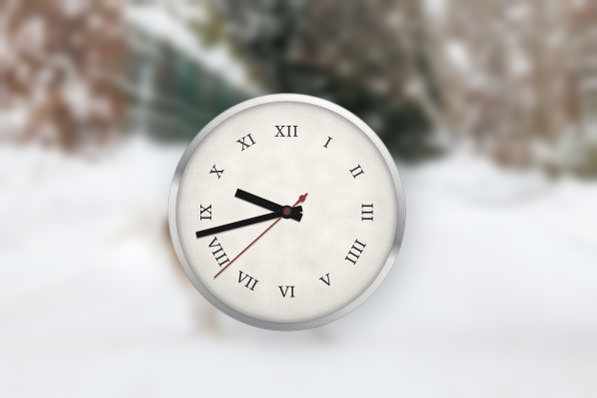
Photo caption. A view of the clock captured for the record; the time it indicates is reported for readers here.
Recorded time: 9:42:38
